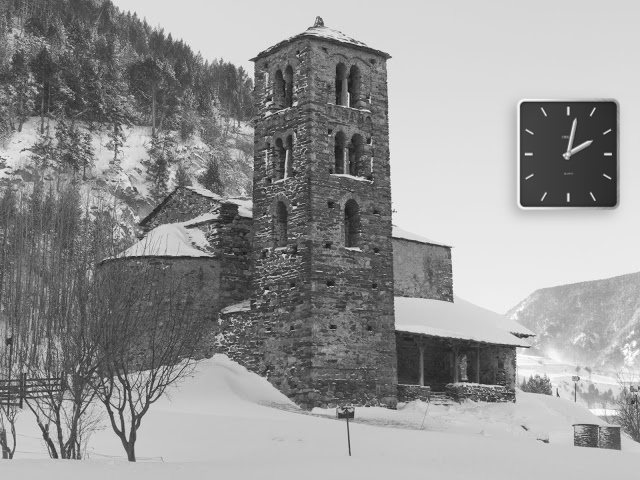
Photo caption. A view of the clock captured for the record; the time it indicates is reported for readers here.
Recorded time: 2:02
